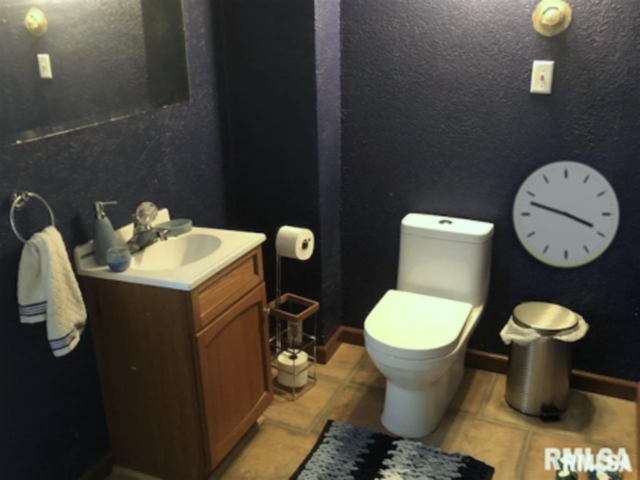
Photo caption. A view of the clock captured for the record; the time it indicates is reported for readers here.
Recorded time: 3:48
